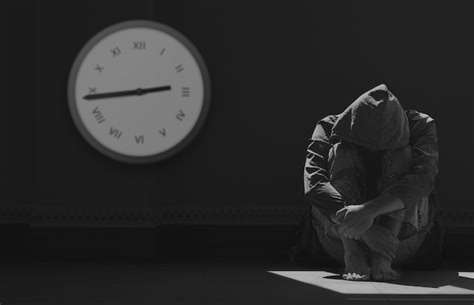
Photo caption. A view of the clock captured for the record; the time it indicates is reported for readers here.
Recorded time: 2:44
